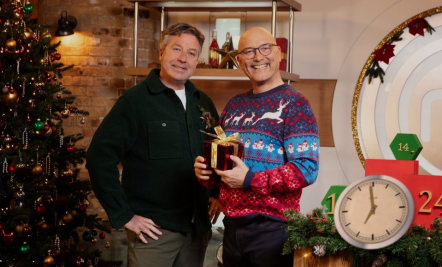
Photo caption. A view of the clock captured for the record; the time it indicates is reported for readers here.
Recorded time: 6:59
